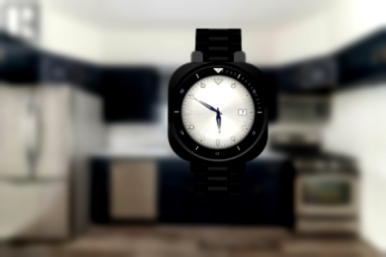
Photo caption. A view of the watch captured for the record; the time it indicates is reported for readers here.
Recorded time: 5:50
